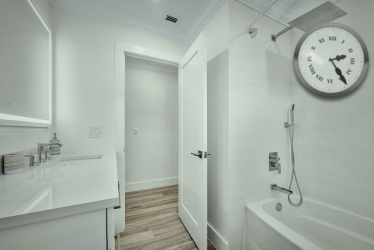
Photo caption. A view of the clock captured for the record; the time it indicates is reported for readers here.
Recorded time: 2:24
